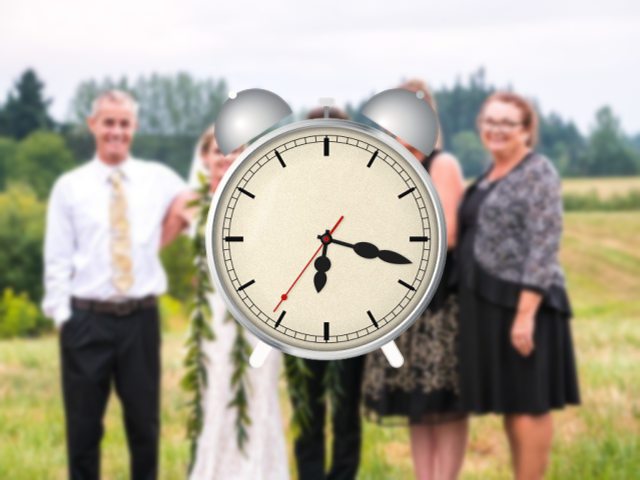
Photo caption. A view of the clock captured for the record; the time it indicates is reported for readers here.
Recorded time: 6:17:36
